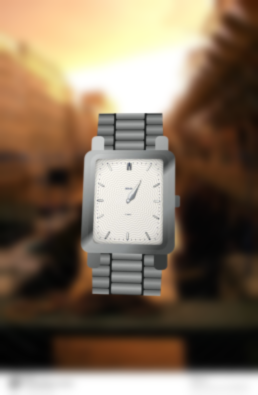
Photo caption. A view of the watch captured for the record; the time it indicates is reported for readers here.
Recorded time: 1:05
